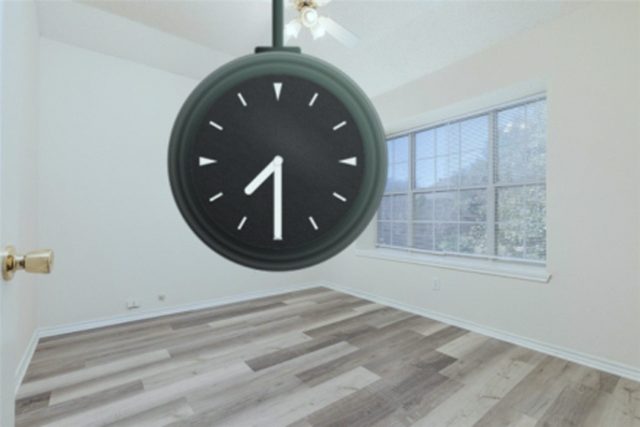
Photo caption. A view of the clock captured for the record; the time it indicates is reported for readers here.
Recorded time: 7:30
